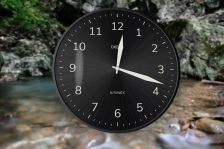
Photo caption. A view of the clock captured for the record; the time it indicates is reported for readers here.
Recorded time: 12:18
